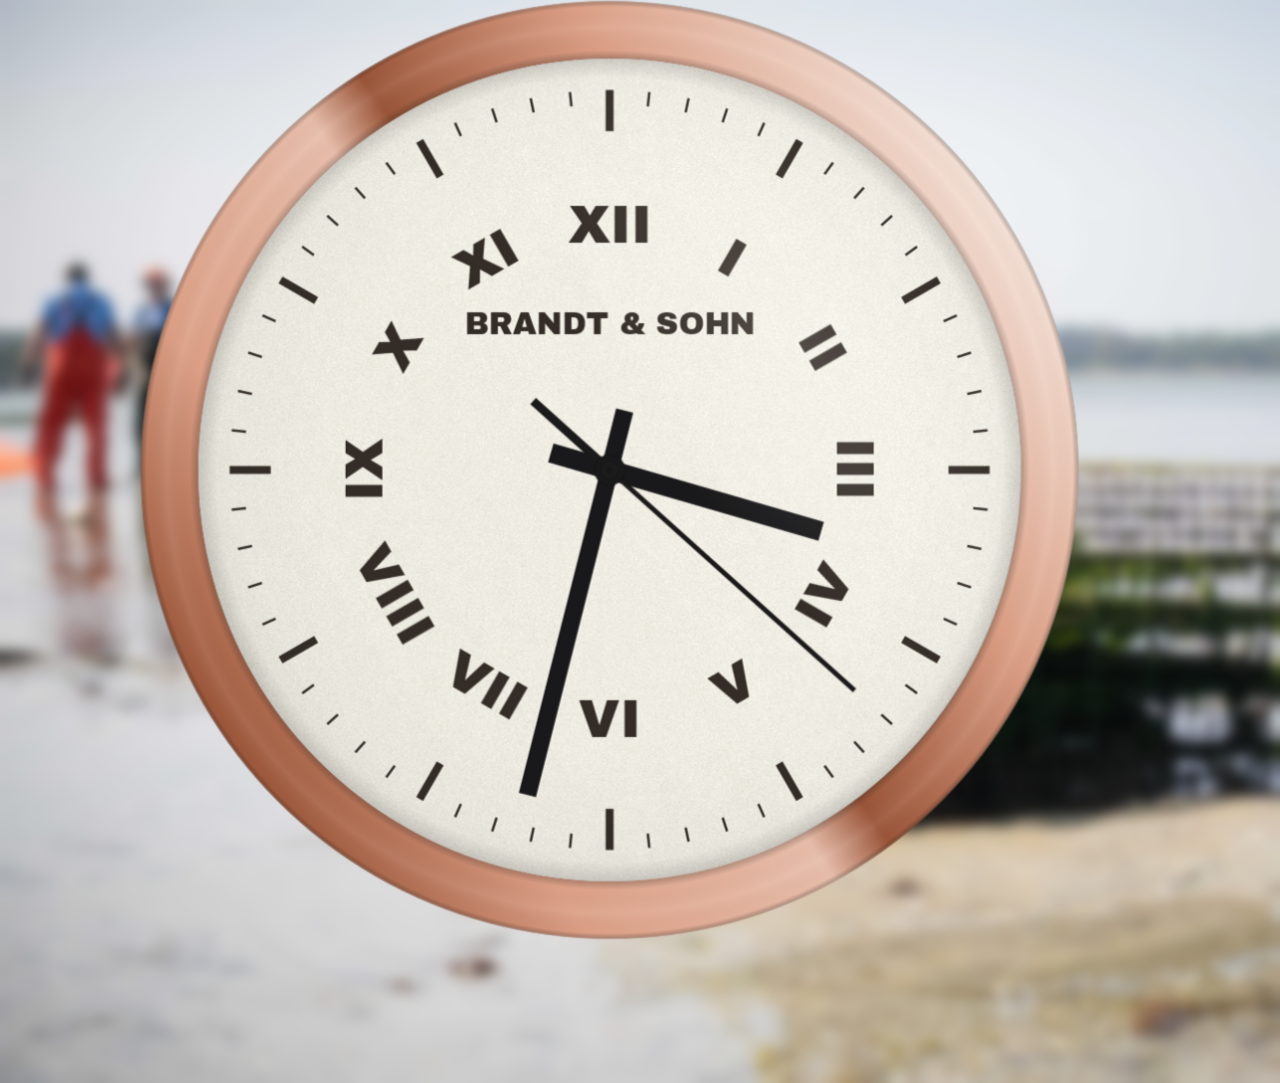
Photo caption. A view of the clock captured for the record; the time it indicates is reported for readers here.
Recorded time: 3:32:22
